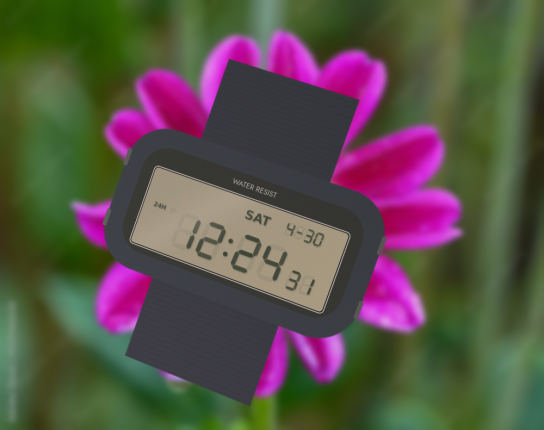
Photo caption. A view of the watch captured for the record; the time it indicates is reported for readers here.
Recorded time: 12:24:31
